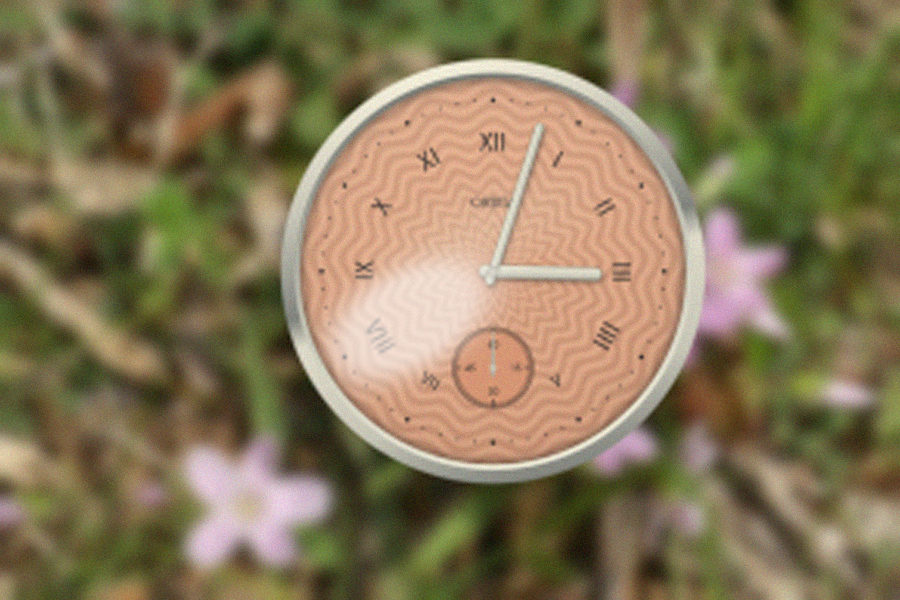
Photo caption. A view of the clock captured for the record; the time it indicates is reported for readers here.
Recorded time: 3:03
